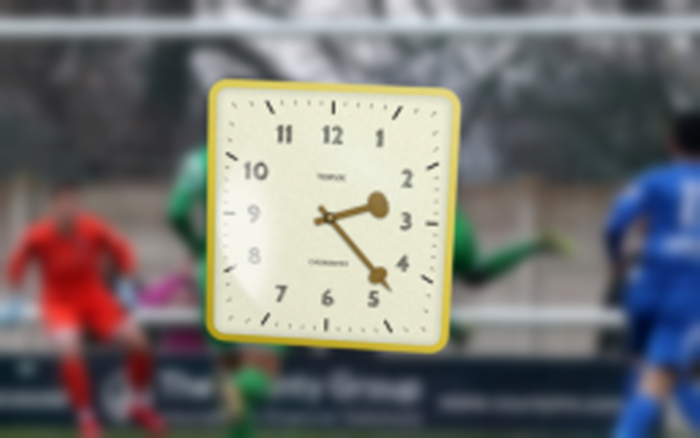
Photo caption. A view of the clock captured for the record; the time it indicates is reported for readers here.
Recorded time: 2:23
